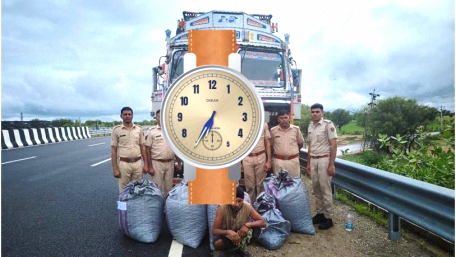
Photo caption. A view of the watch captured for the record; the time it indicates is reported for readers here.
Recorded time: 6:35
